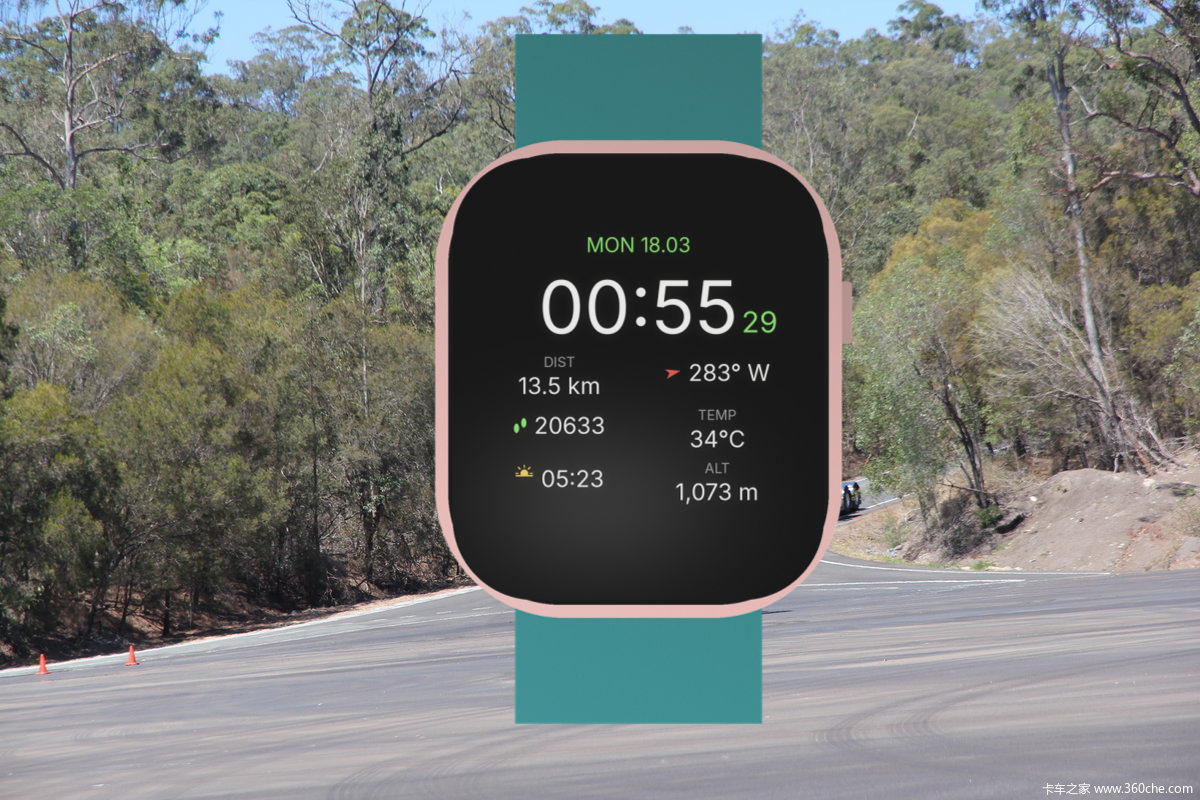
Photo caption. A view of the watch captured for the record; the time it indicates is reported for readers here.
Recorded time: 0:55:29
